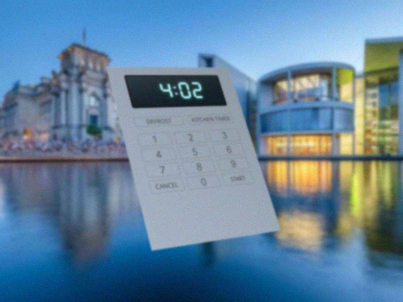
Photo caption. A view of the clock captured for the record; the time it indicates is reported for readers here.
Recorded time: 4:02
